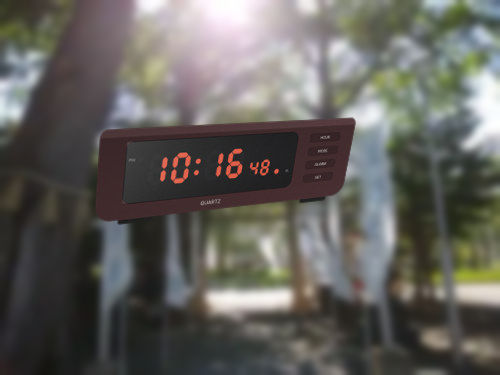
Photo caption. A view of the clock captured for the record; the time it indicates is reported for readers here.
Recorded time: 10:16:48
